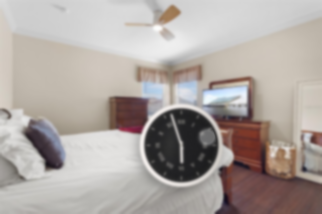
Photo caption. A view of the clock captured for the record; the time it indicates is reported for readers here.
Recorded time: 5:57
